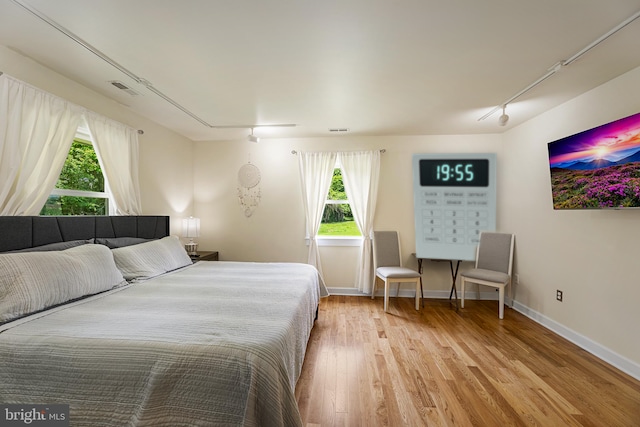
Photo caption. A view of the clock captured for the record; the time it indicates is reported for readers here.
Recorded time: 19:55
